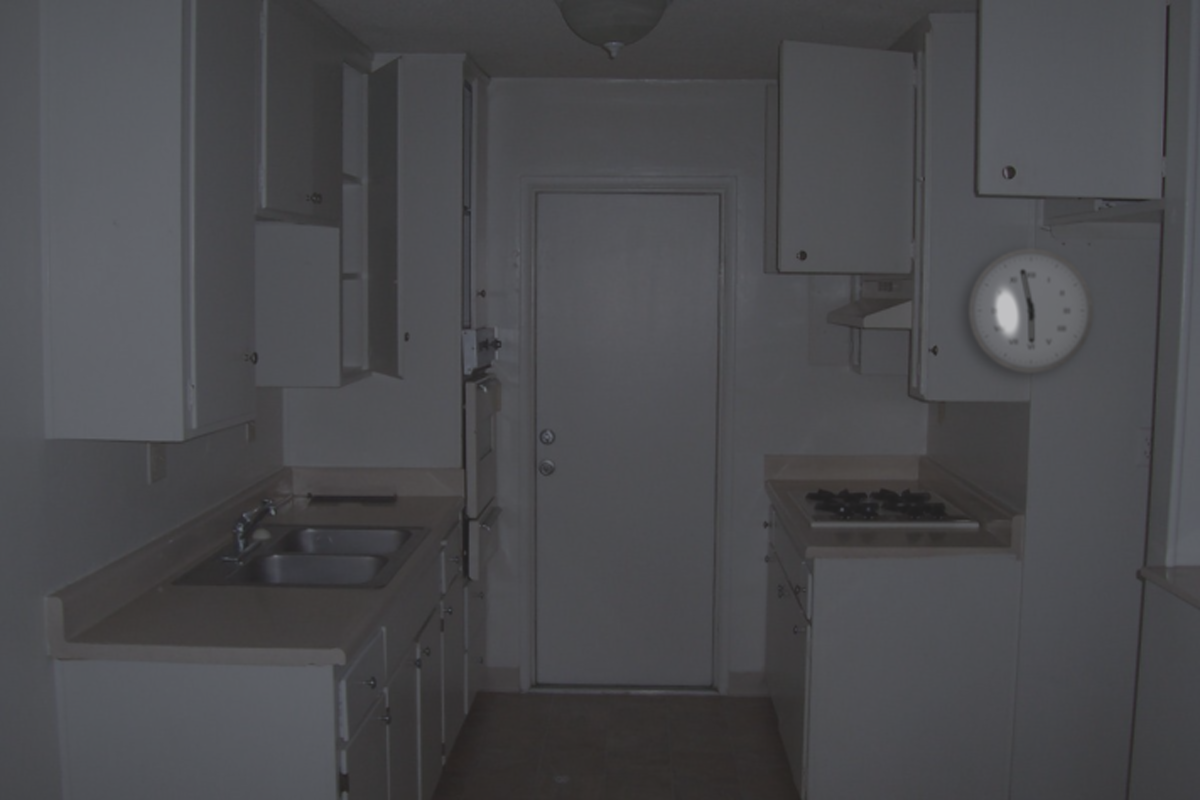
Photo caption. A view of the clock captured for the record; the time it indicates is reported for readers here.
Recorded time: 5:58
